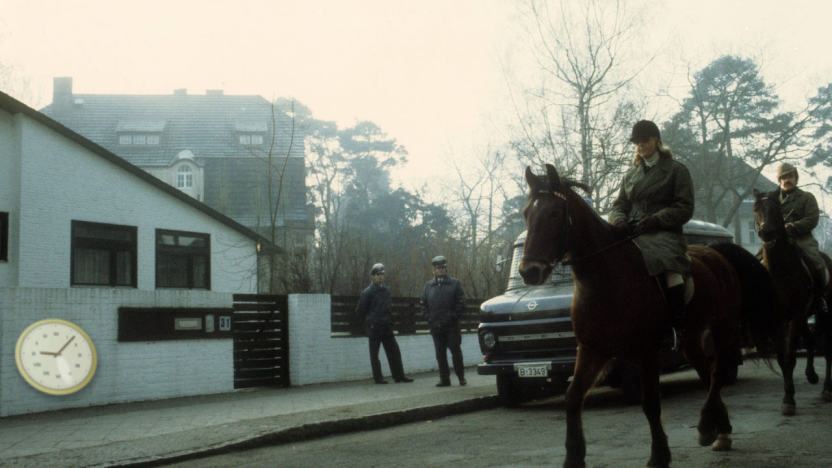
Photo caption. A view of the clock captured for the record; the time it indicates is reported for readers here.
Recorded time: 9:07
